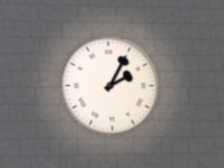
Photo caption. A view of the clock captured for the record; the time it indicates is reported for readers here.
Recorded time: 2:05
